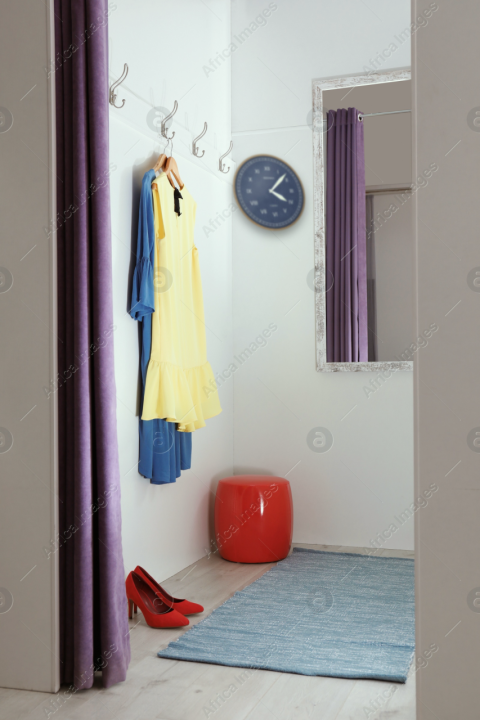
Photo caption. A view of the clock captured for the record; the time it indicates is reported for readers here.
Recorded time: 4:08
